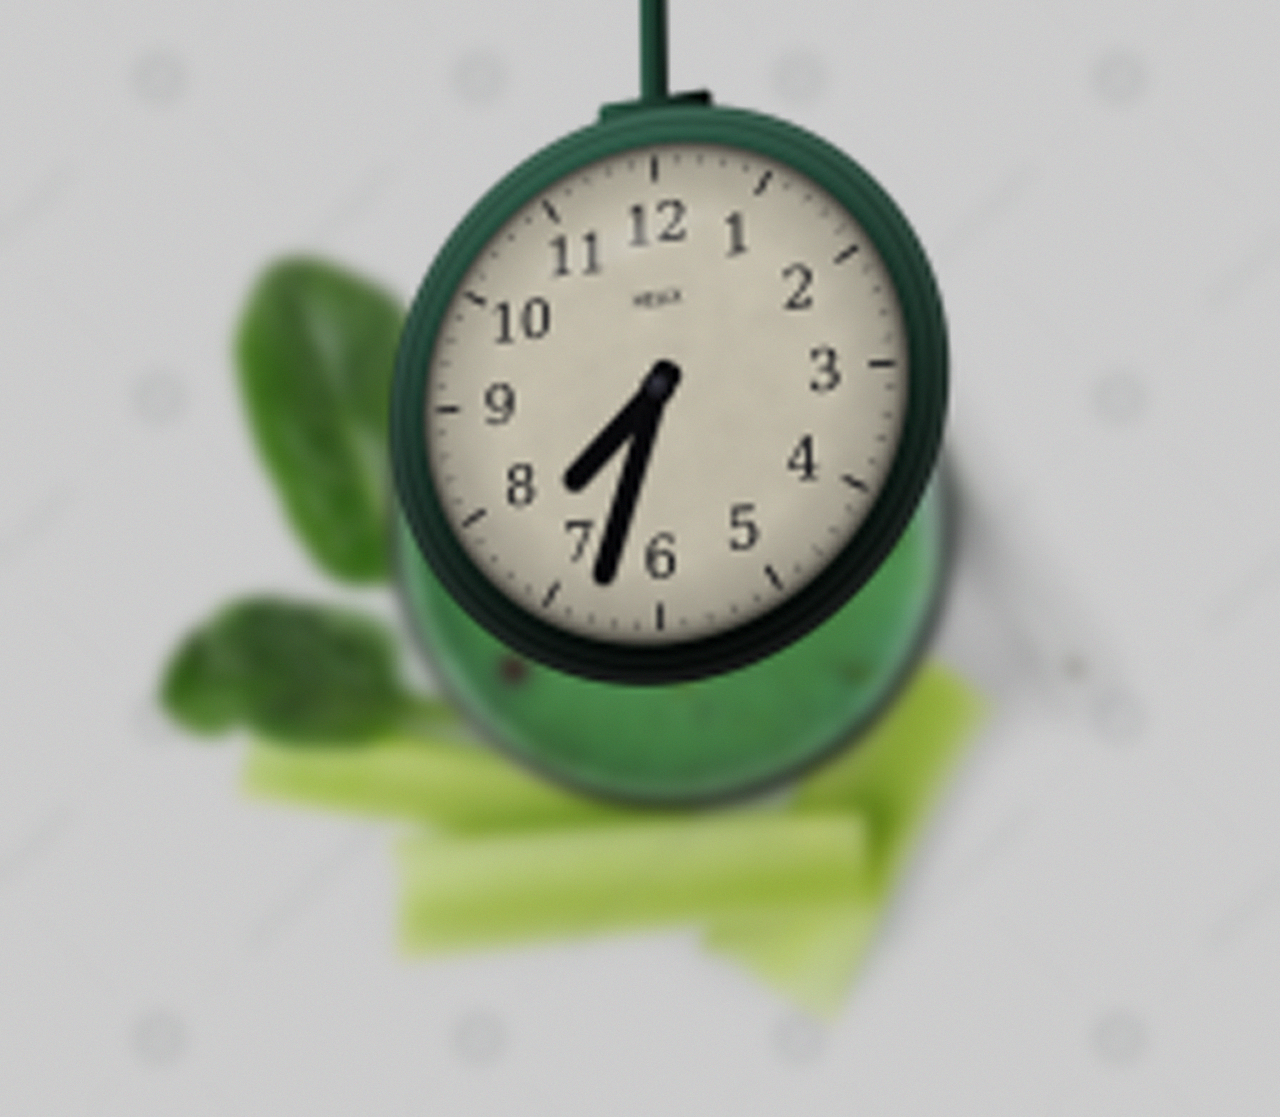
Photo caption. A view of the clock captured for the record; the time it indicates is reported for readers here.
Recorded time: 7:33
